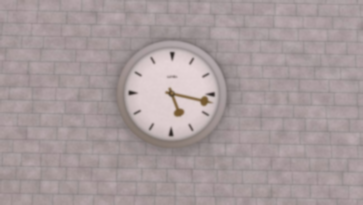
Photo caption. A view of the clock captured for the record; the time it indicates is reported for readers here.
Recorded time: 5:17
